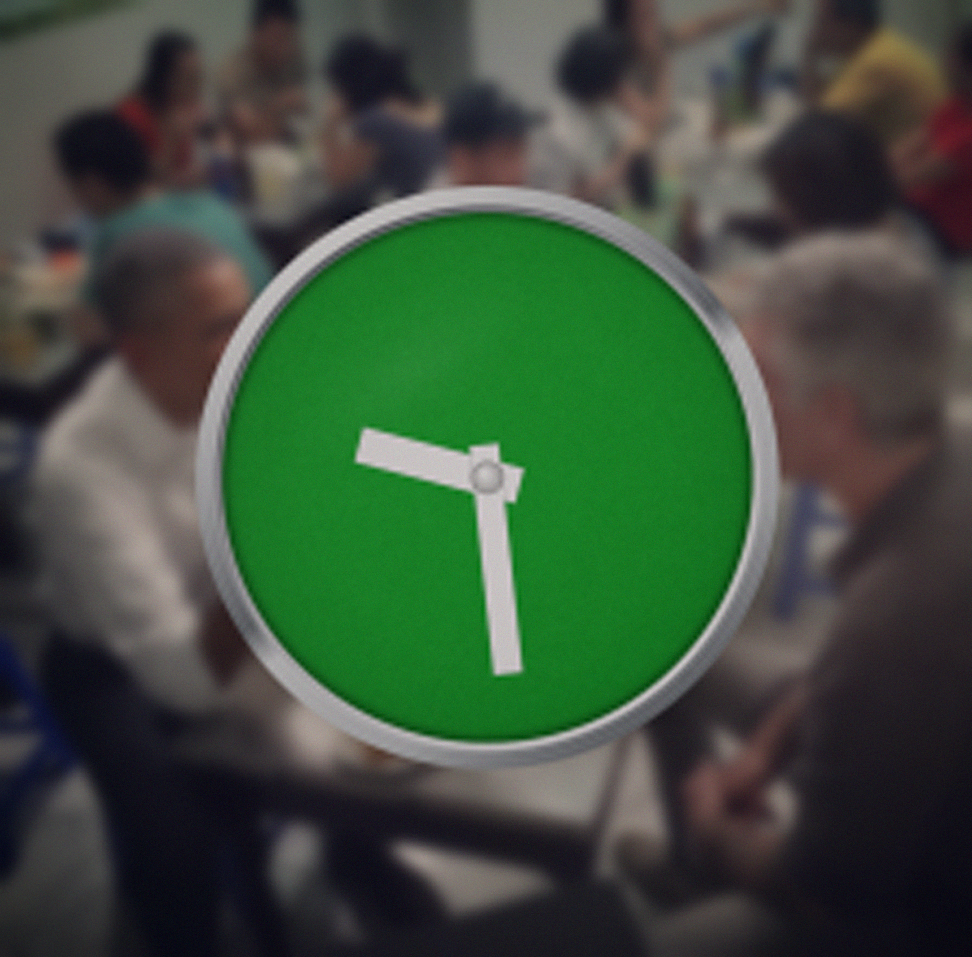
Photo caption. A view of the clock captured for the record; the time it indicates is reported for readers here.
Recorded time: 9:29
